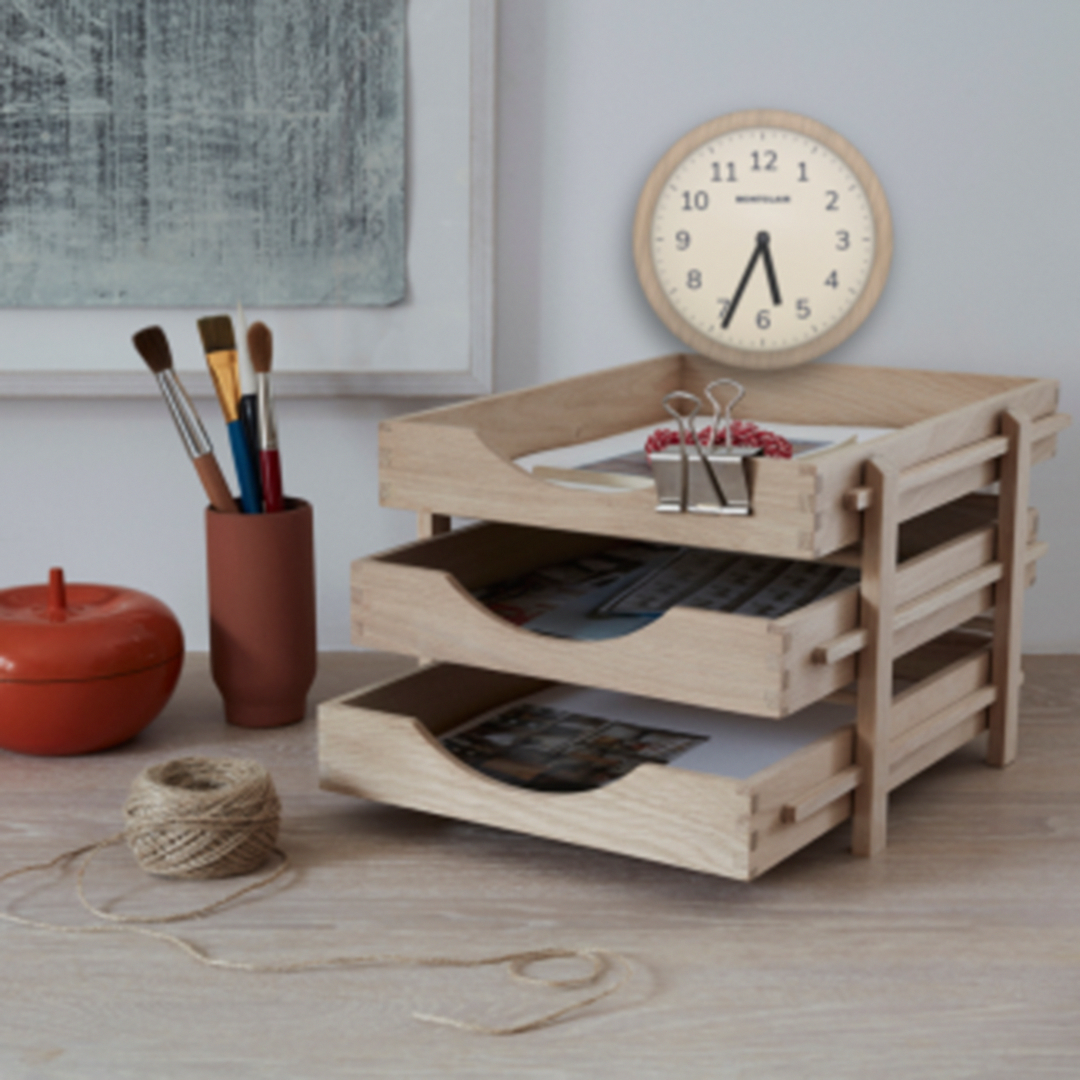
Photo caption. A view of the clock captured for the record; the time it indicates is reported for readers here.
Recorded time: 5:34
